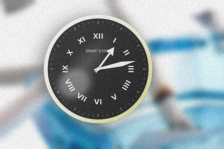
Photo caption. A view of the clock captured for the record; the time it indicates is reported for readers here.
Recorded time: 1:13
